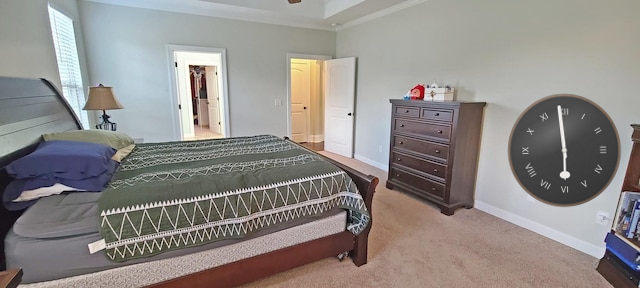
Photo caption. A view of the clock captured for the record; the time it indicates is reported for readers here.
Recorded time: 5:59
